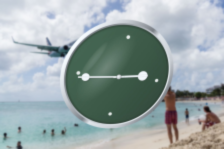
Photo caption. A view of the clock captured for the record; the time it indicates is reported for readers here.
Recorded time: 2:44
